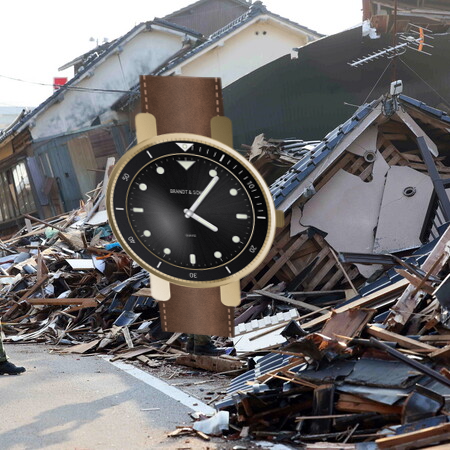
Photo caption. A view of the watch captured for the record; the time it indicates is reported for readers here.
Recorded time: 4:06
